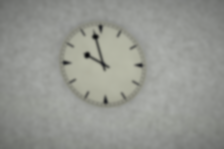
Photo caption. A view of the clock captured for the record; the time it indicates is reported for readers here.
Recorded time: 9:58
